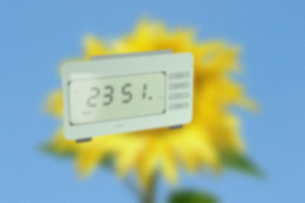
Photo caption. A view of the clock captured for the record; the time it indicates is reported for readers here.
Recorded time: 23:51
